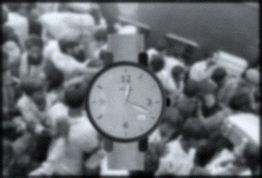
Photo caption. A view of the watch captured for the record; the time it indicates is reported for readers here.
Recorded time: 12:19
